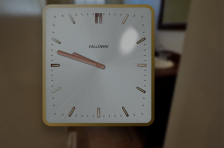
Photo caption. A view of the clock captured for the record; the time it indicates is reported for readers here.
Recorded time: 9:48
